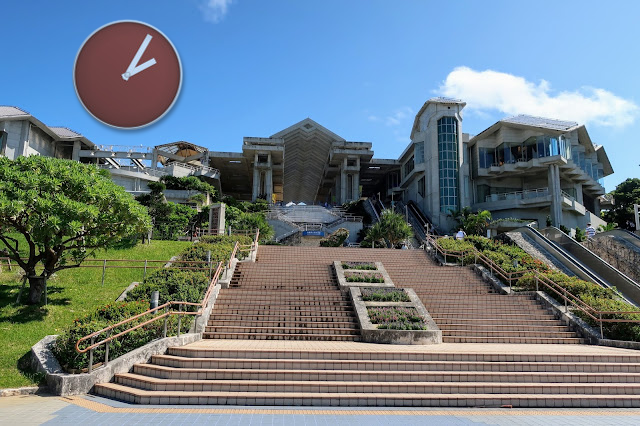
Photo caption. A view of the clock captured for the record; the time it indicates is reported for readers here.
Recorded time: 2:05
